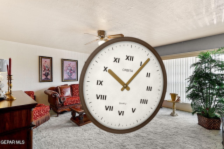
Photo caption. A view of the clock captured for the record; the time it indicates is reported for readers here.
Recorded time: 10:06
